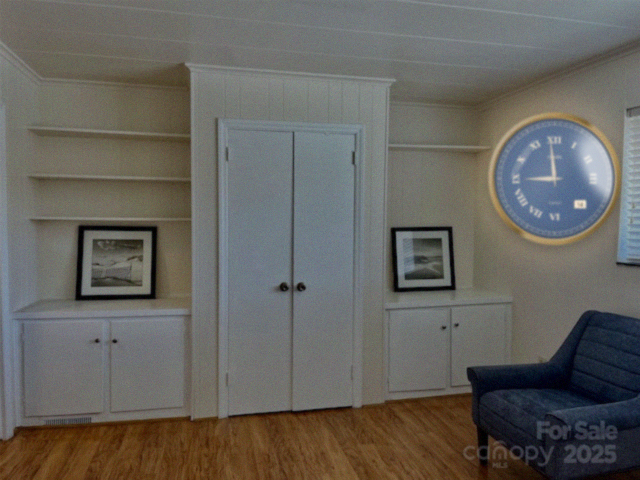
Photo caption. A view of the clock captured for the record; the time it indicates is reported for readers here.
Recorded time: 8:59
